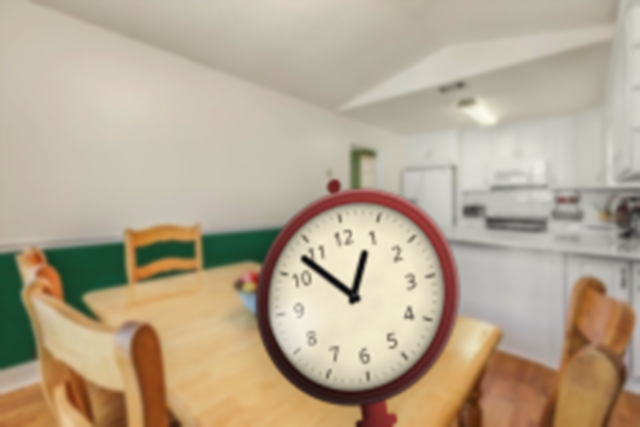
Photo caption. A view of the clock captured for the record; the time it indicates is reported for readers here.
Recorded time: 12:53
